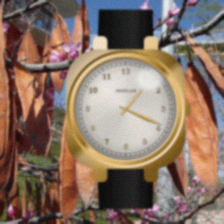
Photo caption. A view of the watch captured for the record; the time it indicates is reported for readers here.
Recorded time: 1:19
